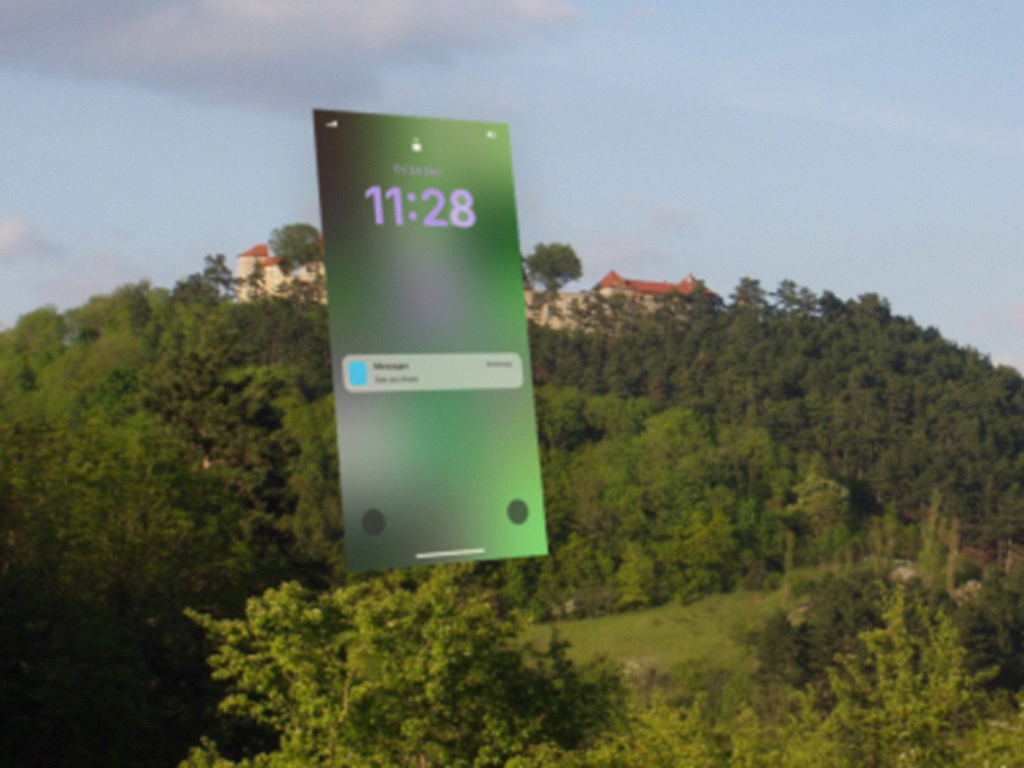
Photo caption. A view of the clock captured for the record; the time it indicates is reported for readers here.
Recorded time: 11:28
